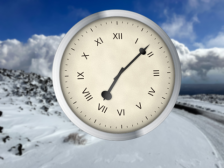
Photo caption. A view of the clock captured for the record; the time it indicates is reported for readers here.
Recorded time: 7:08
